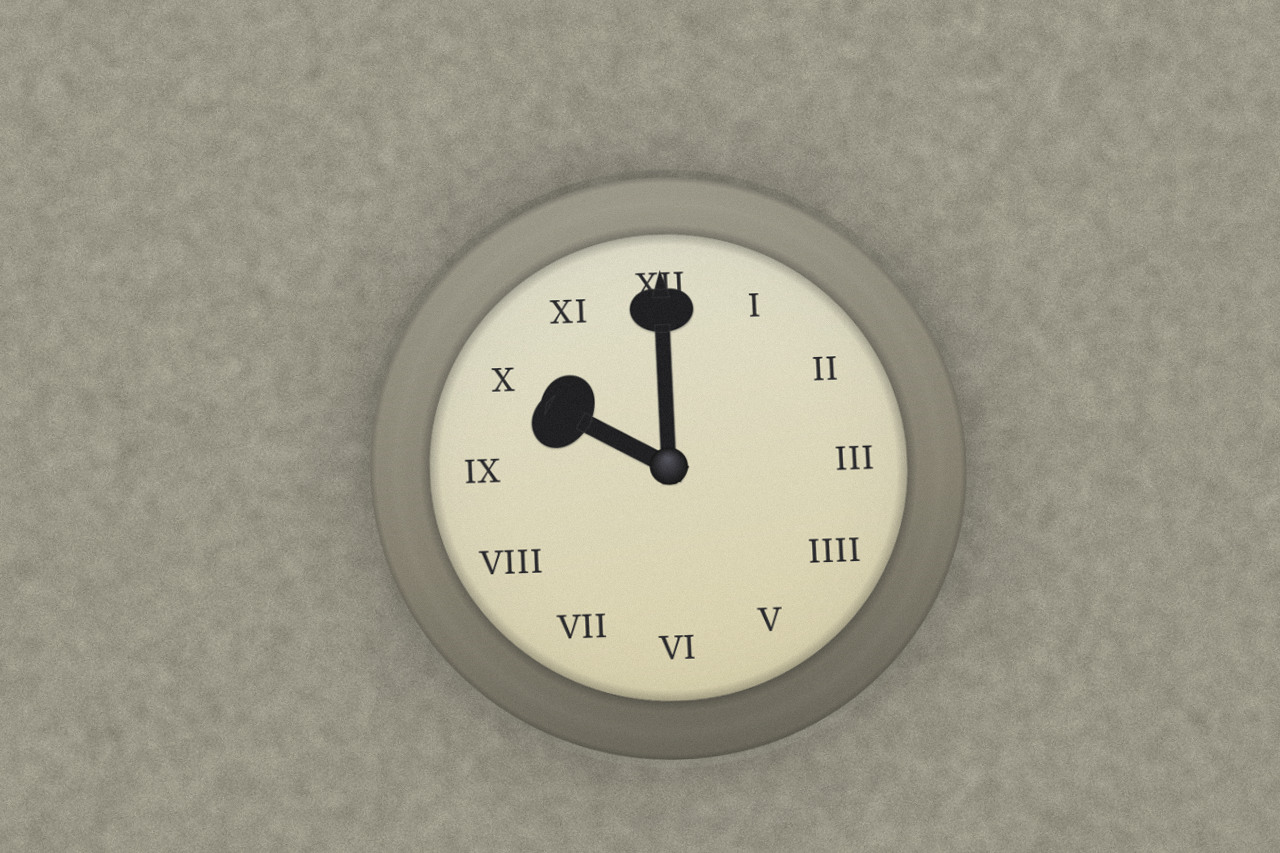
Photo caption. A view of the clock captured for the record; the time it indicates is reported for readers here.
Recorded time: 10:00
